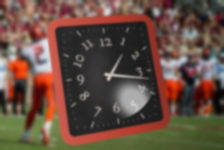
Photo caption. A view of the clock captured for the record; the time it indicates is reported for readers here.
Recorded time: 1:17
